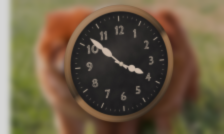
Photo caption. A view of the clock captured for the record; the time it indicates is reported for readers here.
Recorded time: 3:52
